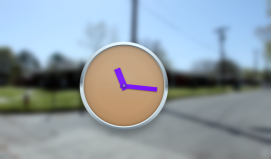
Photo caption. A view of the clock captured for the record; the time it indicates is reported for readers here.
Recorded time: 11:16
